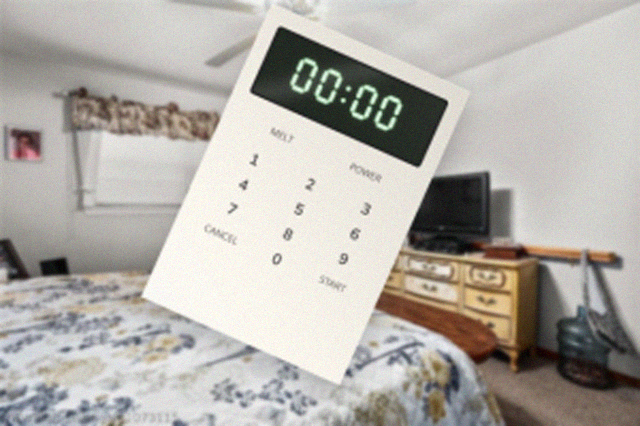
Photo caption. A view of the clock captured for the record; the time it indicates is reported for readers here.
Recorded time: 0:00
